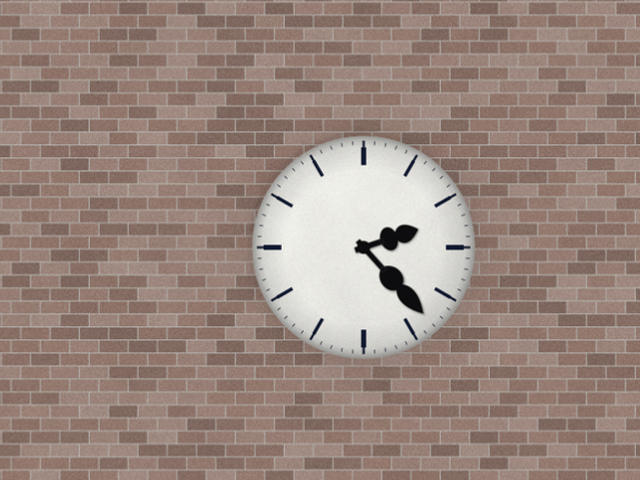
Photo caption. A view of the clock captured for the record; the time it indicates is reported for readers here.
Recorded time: 2:23
